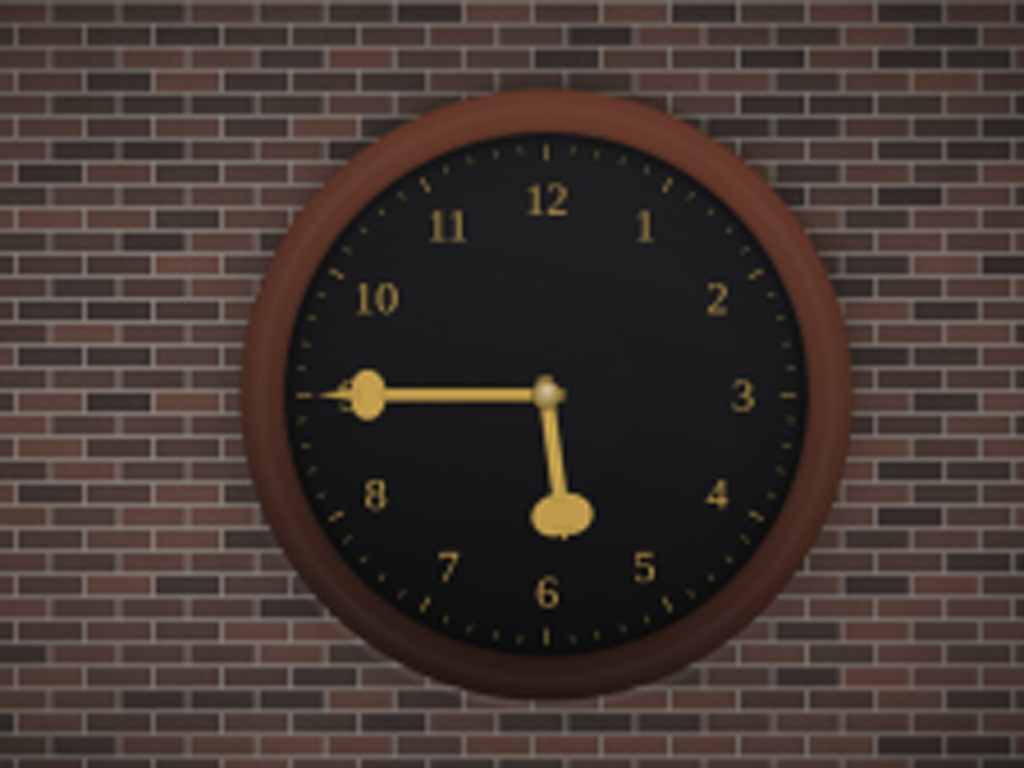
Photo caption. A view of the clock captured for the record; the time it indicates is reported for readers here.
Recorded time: 5:45
